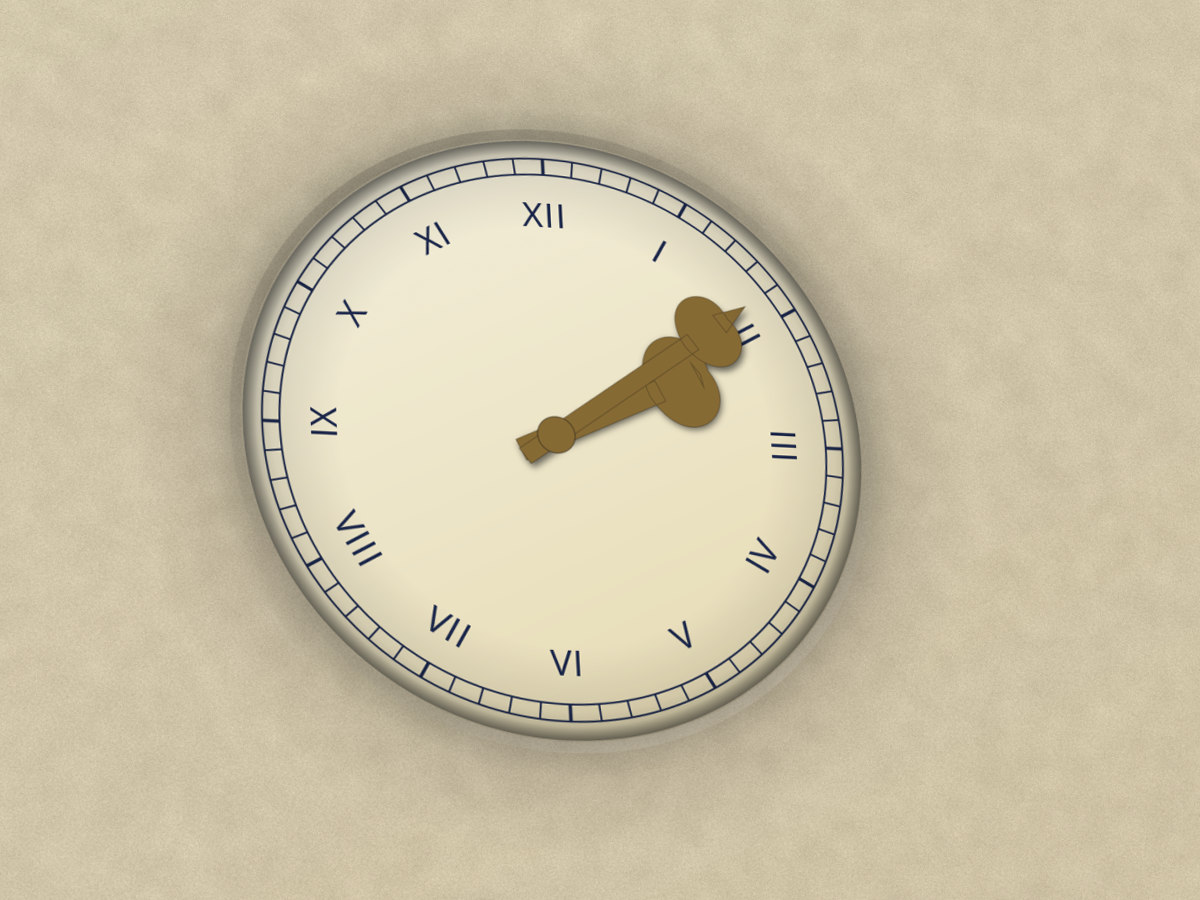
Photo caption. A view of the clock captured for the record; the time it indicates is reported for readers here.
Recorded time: 2:09
